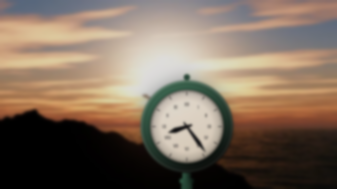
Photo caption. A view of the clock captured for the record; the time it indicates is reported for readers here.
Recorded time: 8:24
